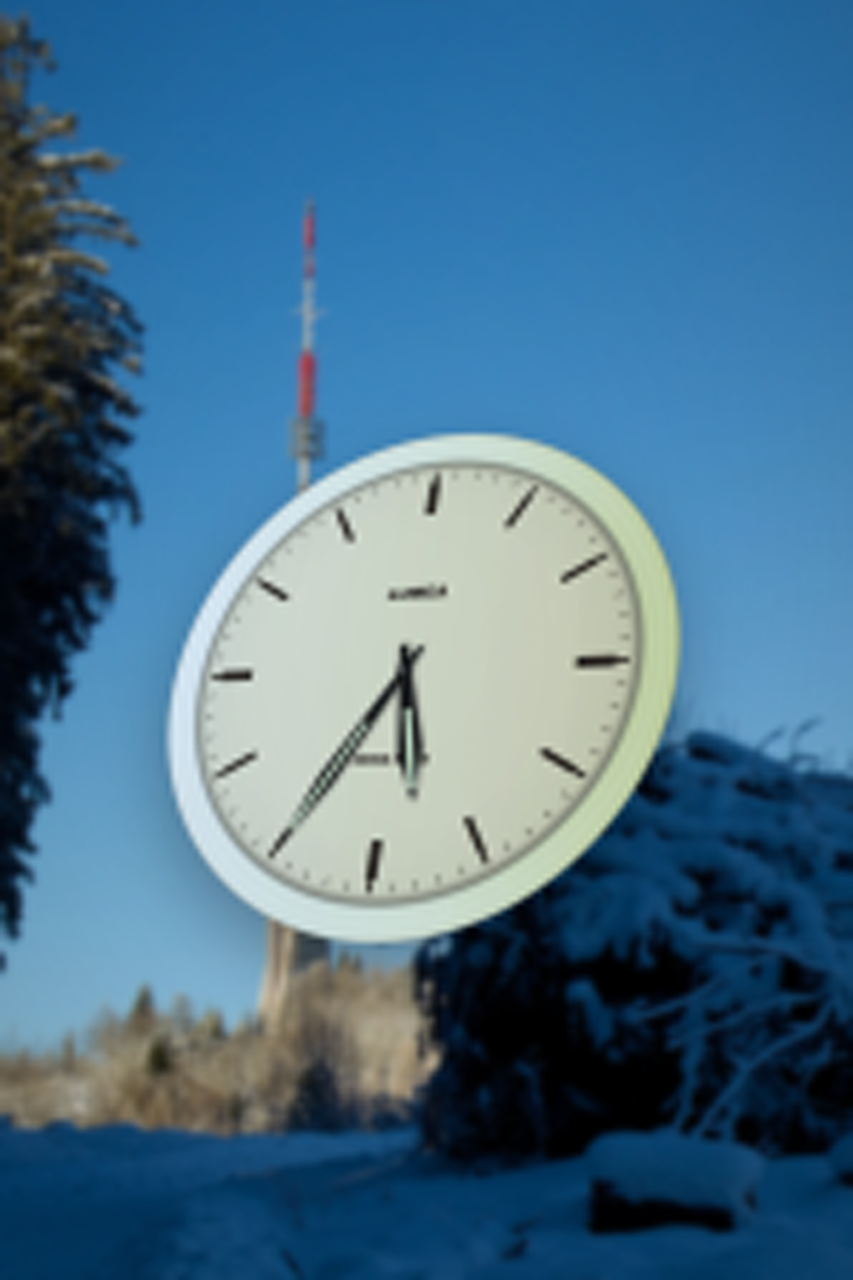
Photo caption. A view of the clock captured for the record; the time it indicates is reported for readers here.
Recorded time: 5:35
